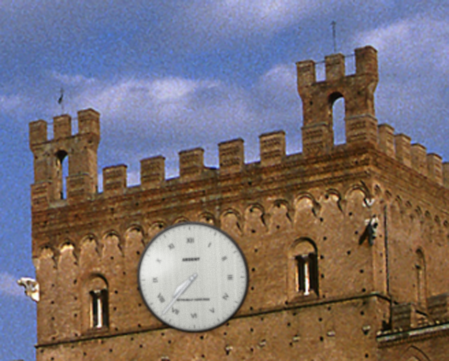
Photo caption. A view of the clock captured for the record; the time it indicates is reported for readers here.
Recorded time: 7:37
